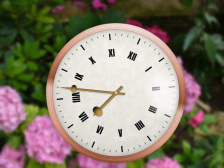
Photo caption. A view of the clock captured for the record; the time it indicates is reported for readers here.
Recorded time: 6:42
